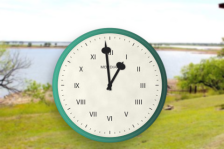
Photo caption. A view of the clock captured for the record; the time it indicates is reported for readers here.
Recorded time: 12:59
